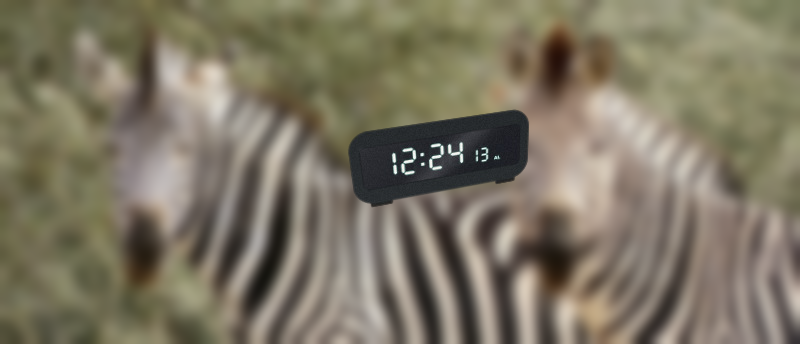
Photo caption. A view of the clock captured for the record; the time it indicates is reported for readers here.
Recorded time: 12:24:13
